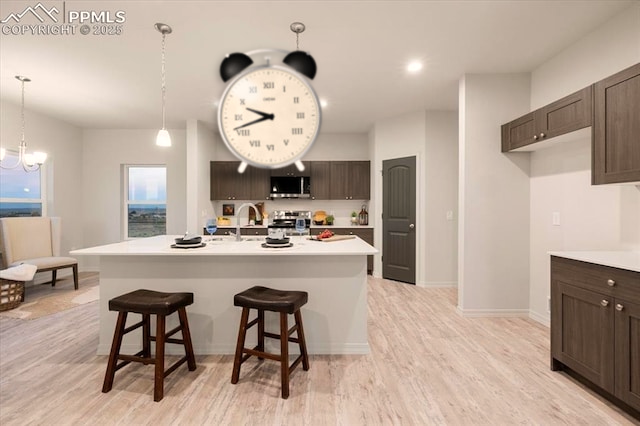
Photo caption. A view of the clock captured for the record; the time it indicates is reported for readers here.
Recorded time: 9:42
